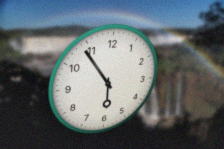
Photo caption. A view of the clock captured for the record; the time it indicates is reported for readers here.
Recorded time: 5:54
